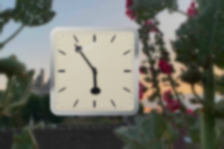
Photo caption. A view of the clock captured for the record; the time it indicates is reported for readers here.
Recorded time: 5:54
